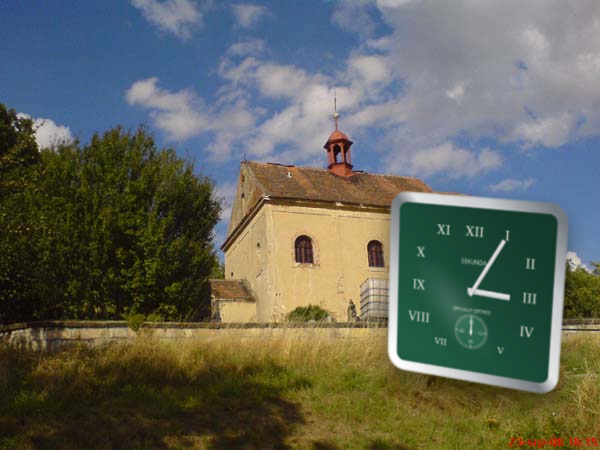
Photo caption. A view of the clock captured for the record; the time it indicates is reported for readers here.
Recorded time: 3:05
